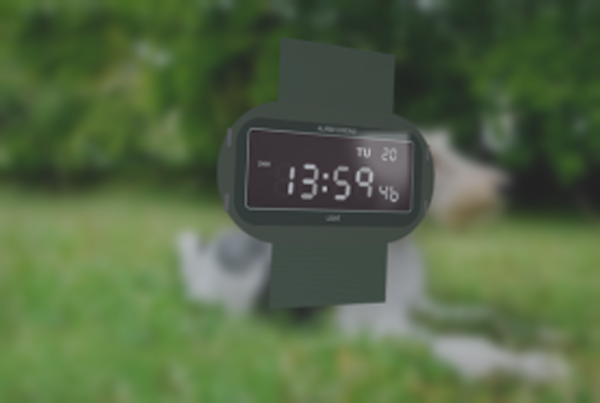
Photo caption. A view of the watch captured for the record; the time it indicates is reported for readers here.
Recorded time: 13:59:46
